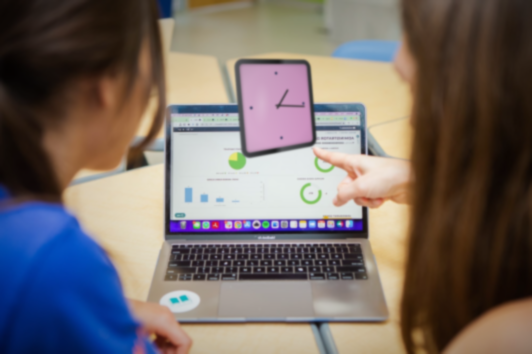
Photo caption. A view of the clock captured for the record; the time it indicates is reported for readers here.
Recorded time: 1:16
